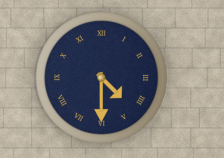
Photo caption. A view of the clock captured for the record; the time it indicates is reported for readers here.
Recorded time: 4:30
